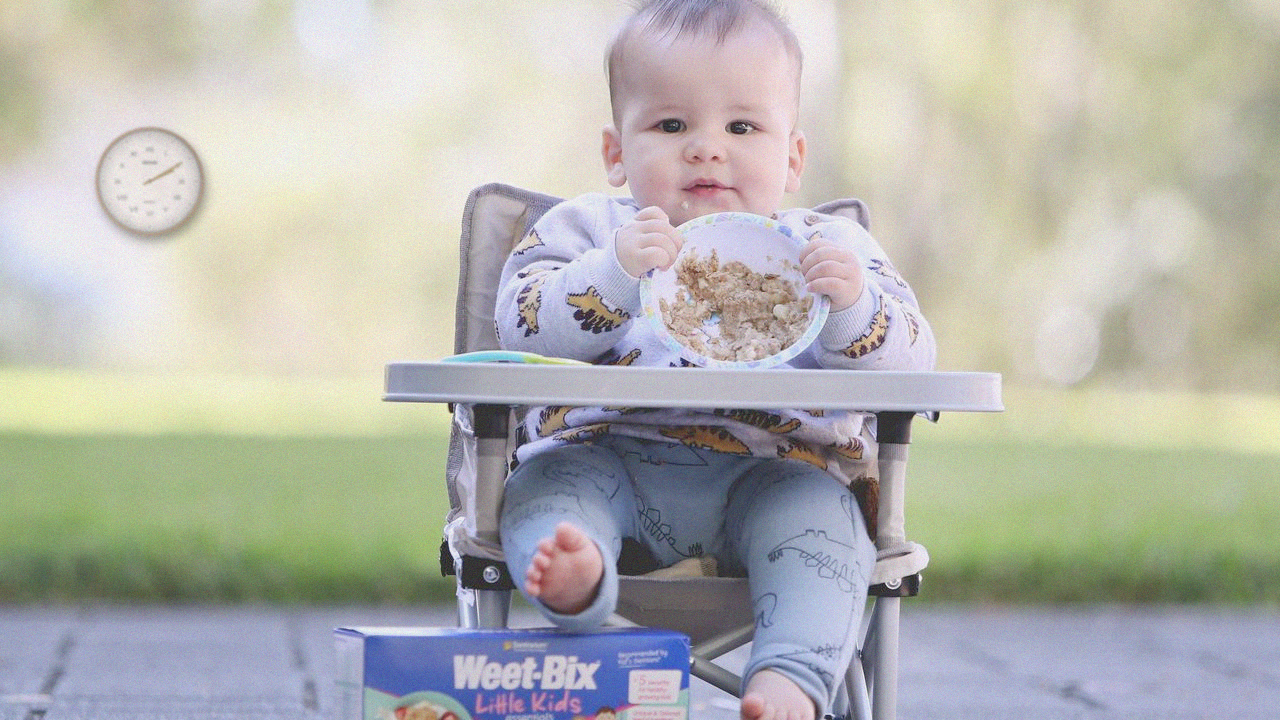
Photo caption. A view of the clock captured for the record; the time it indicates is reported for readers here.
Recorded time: 2:10
